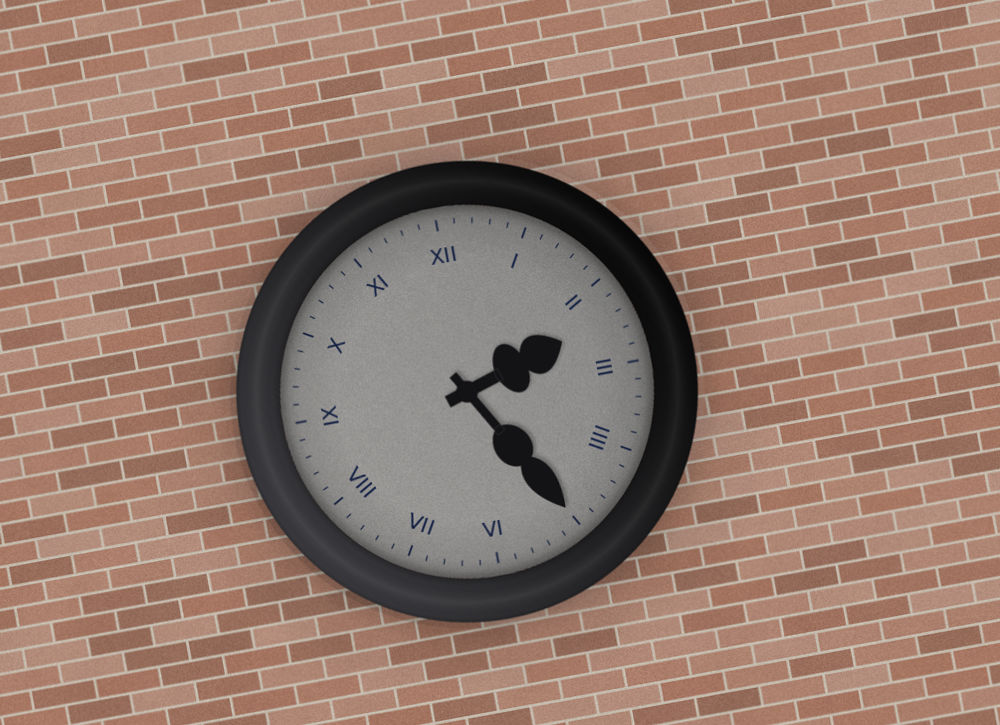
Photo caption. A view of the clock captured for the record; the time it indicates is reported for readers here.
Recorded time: 2:25
